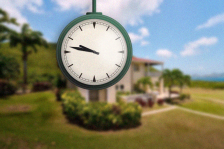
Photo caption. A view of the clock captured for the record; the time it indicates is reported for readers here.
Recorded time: 9:47
